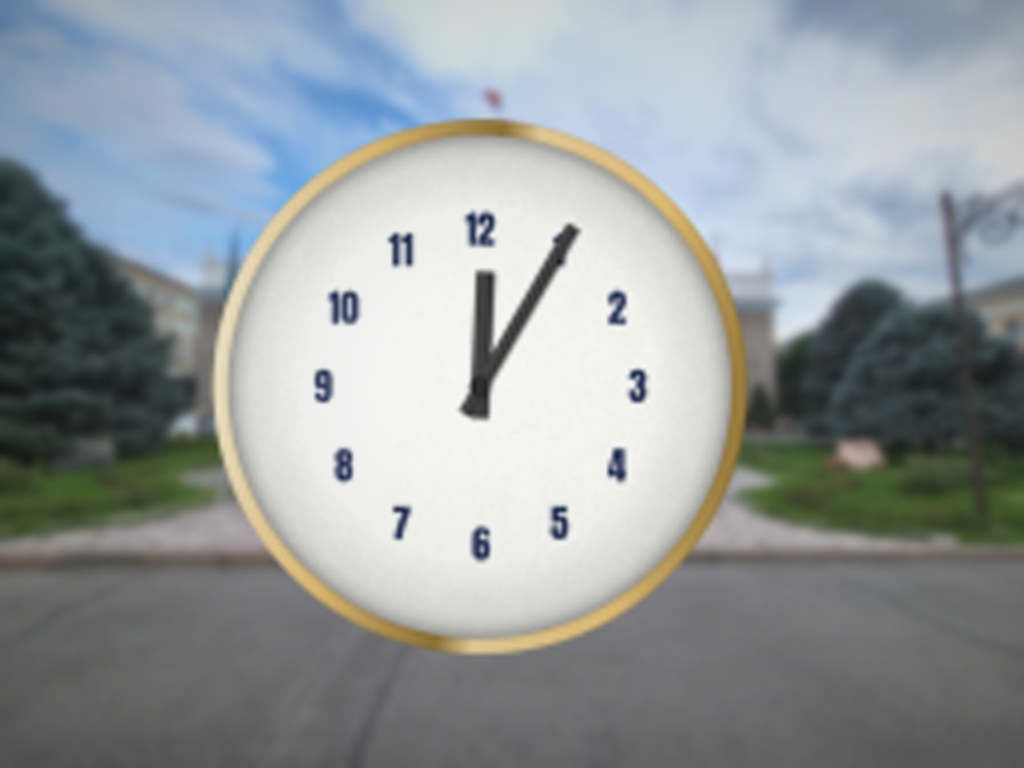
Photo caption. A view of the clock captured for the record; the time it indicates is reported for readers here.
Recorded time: 12:05
